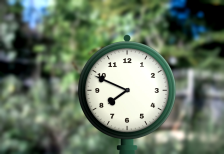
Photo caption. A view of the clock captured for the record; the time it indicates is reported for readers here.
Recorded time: 7:49
